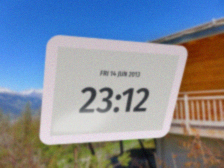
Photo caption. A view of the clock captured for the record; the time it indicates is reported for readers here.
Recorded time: 23:12
